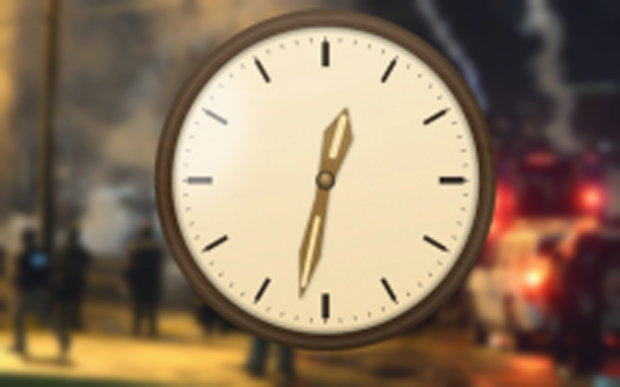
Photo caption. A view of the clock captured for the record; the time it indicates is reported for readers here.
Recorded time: 12:32
